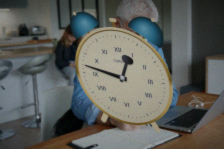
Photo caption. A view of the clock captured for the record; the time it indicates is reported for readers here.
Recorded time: 12:47
